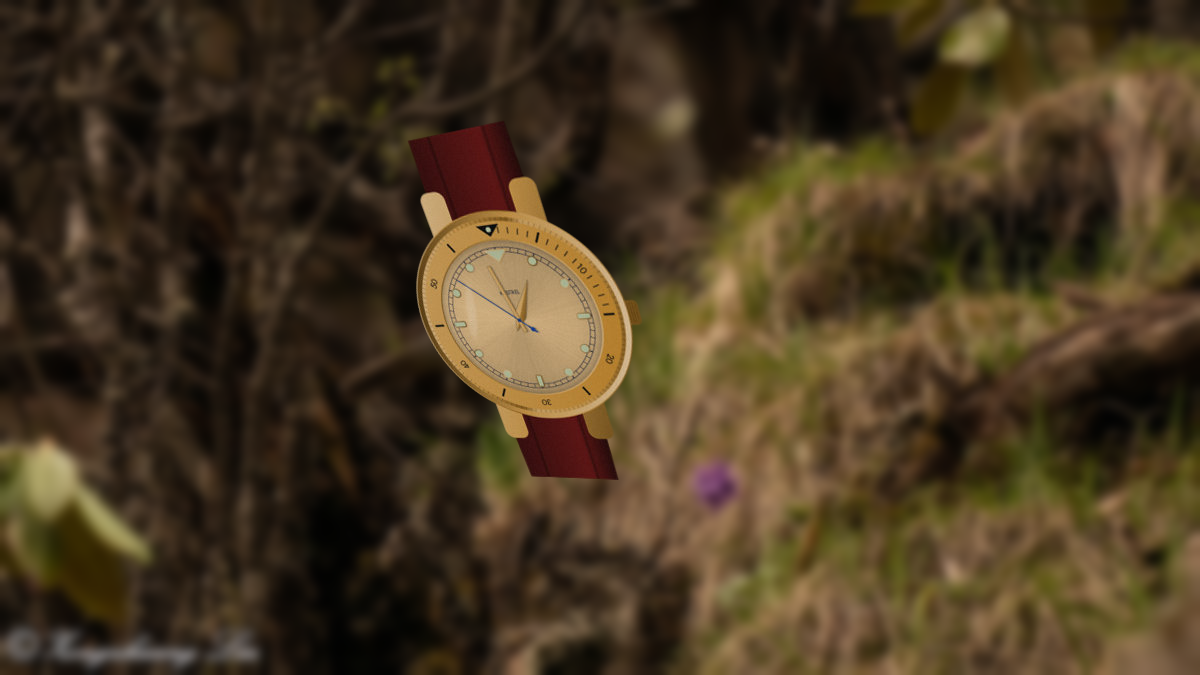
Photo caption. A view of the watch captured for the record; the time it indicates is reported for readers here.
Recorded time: 12:57:52
